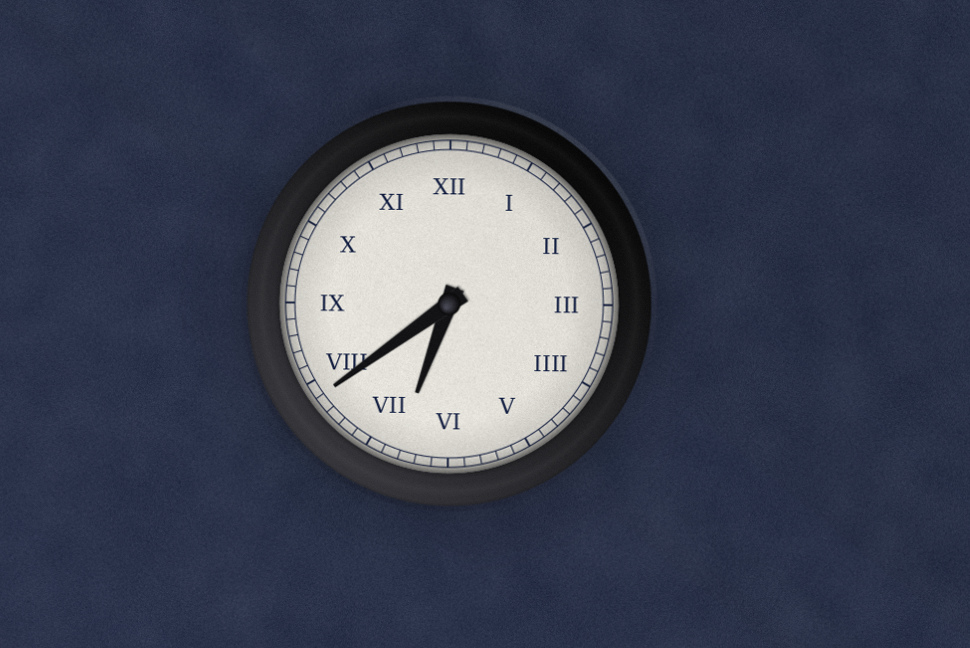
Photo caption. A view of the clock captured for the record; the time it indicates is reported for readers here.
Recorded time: 6:39
